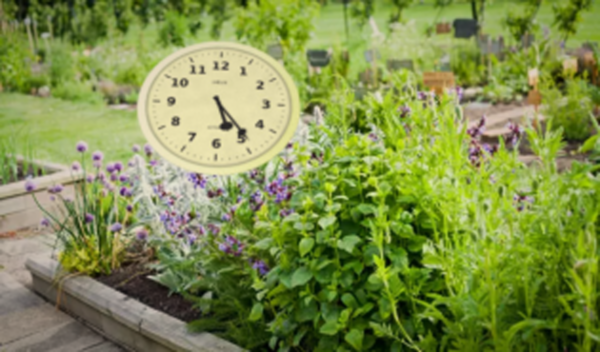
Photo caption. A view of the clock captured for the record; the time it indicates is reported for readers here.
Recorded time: 5:24
